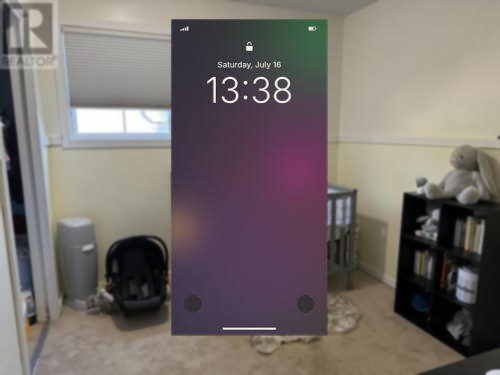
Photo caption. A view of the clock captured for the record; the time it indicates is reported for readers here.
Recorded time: 13:38
